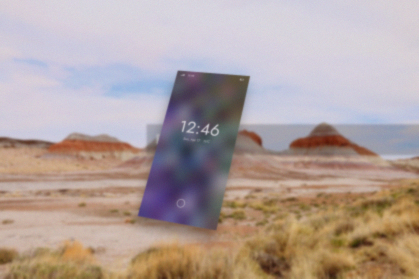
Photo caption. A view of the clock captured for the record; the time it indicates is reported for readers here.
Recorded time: 12:46
